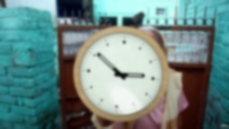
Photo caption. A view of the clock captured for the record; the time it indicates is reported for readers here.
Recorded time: 2:51
